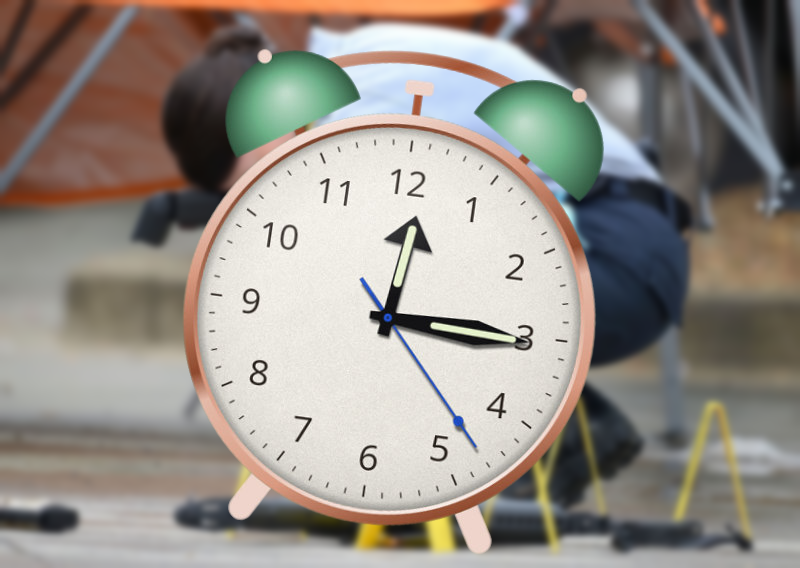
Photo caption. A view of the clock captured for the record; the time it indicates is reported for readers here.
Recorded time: 12:15:23
